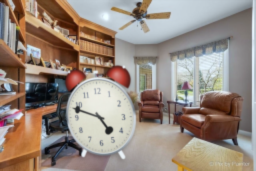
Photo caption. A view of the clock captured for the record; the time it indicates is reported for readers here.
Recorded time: 4:48
